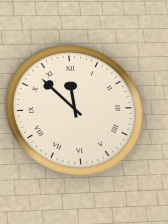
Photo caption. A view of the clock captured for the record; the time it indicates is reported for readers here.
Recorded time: 11:53
